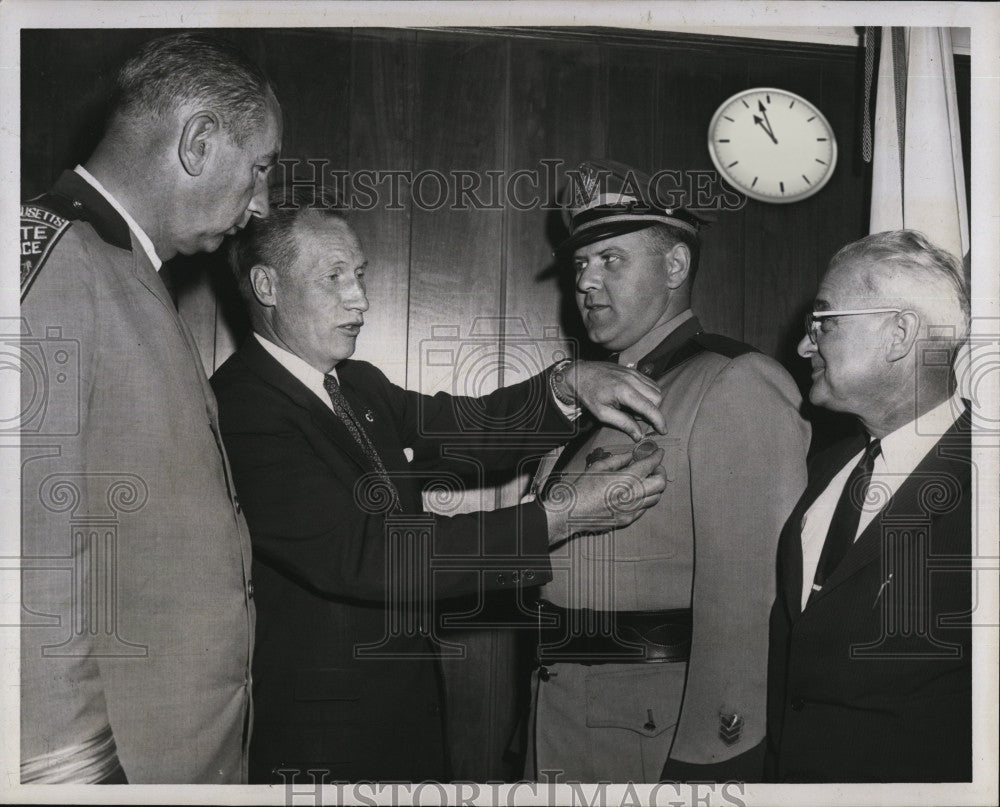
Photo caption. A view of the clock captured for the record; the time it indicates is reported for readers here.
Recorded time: 10:58
